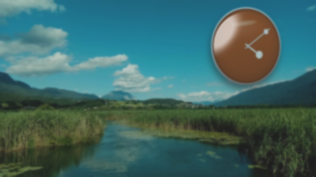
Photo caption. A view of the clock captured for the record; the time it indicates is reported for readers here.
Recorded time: 4:09
